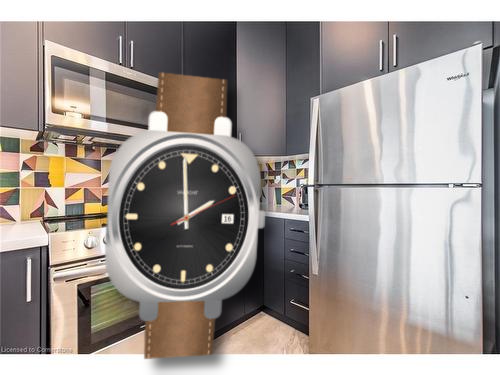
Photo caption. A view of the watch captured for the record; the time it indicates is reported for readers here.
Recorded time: 1:59:11
